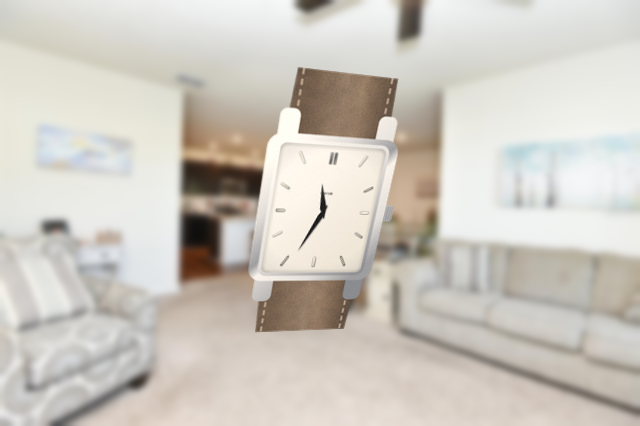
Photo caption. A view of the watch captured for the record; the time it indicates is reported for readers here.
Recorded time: 11:34
